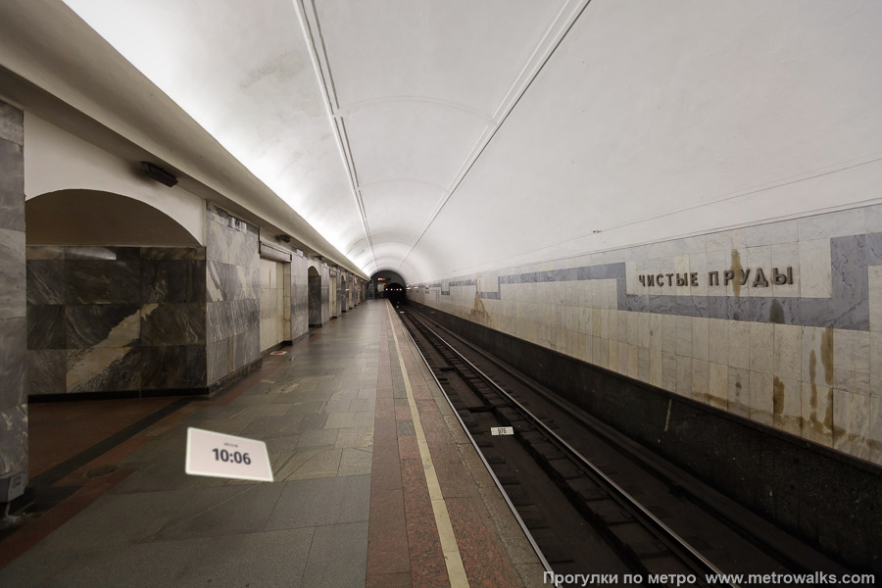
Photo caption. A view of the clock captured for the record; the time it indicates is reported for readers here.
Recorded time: 10:06
